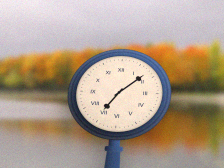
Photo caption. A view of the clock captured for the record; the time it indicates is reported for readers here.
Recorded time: 7:08
